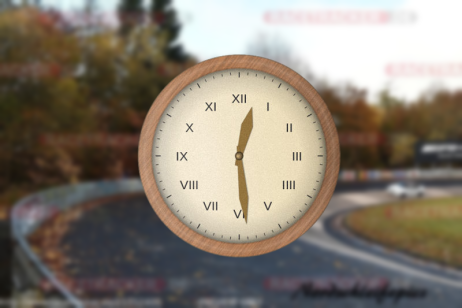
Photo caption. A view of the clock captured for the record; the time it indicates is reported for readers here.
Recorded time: 12:29
